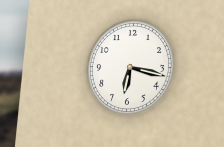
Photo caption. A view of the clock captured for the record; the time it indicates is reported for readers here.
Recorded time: 6:17
